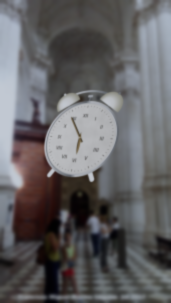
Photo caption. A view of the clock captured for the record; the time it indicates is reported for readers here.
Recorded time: 5:54
